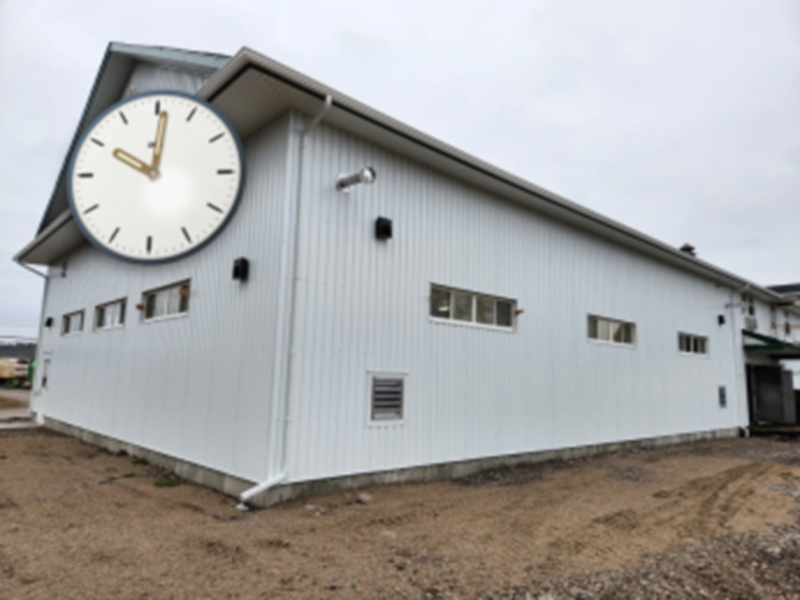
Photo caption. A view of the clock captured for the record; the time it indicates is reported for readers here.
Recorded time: 10:01
